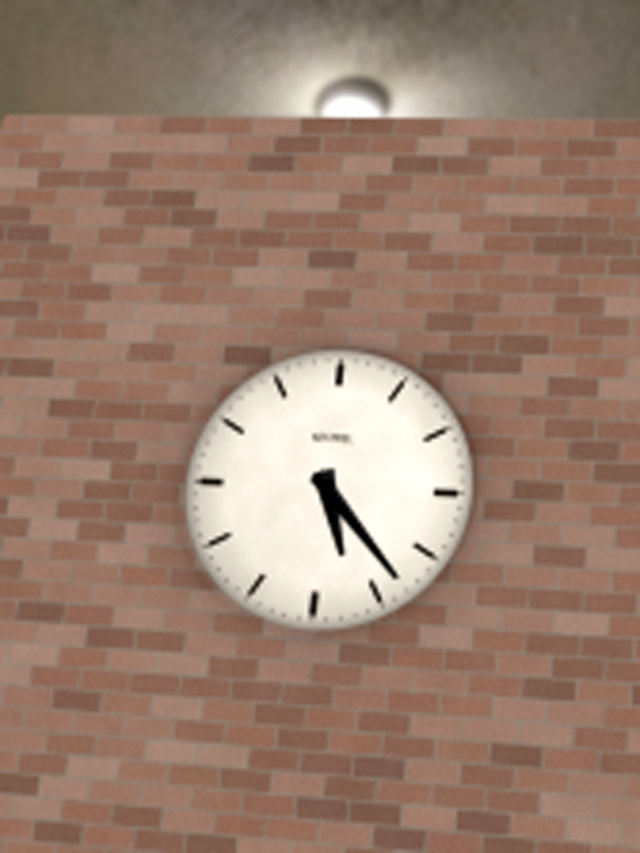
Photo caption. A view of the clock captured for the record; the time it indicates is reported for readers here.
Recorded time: 5:23
